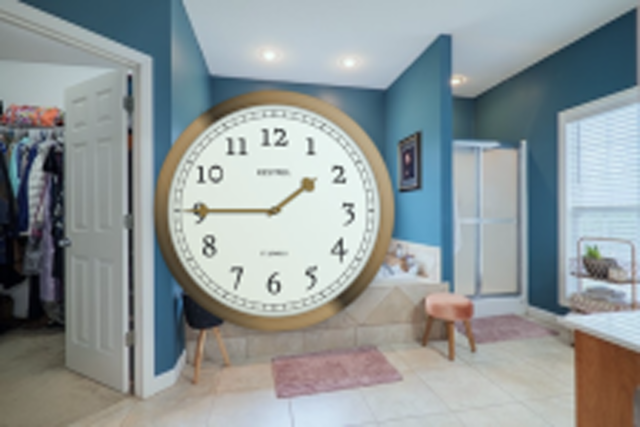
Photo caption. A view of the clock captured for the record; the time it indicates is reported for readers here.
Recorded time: 1:45
